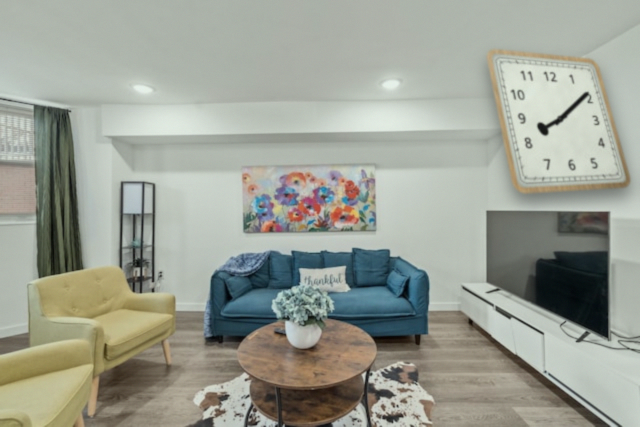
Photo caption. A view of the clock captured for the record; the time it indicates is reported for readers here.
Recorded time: 8:09
